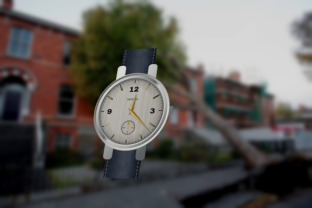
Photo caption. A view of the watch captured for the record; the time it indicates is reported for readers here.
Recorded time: 12:22
